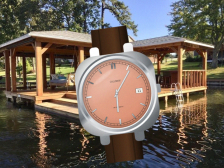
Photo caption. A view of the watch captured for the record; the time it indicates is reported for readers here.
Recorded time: 6:06
